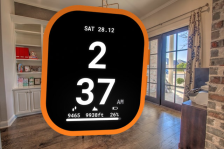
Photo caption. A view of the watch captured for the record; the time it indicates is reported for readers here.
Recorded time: 2:37
